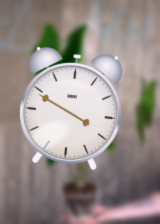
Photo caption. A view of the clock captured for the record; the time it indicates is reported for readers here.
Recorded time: 3:49
